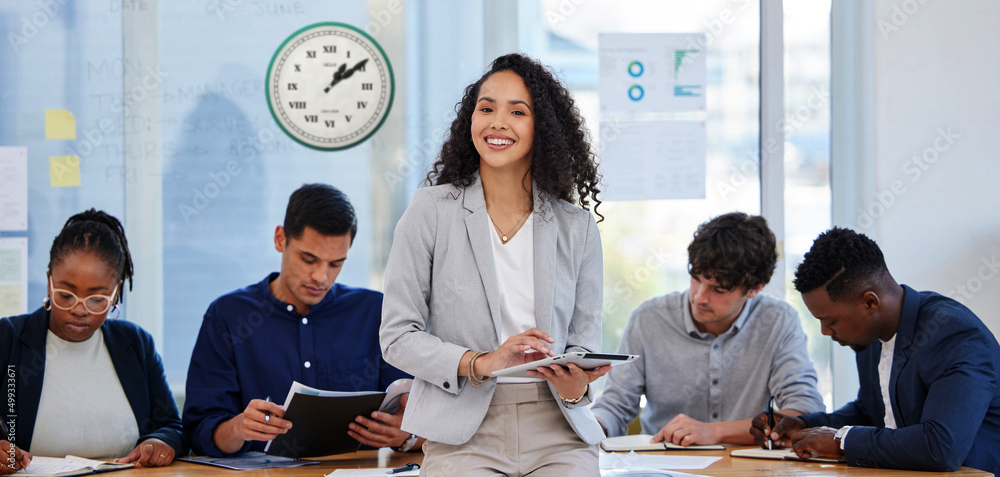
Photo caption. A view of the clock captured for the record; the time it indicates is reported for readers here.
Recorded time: 1:09
